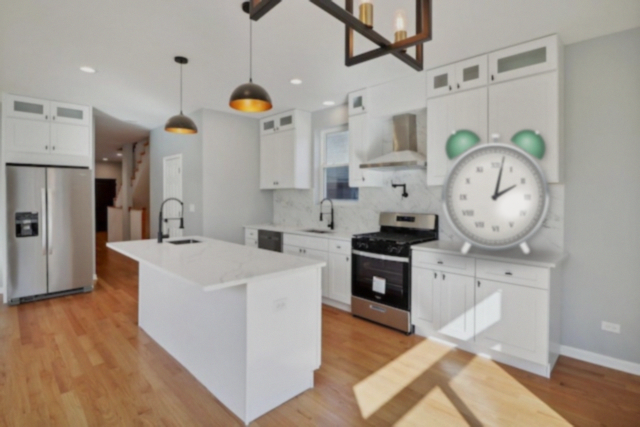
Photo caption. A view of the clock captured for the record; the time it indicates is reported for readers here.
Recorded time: 2:02
